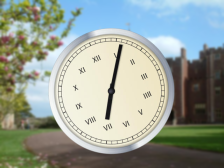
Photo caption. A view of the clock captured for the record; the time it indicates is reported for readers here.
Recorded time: 7:06
